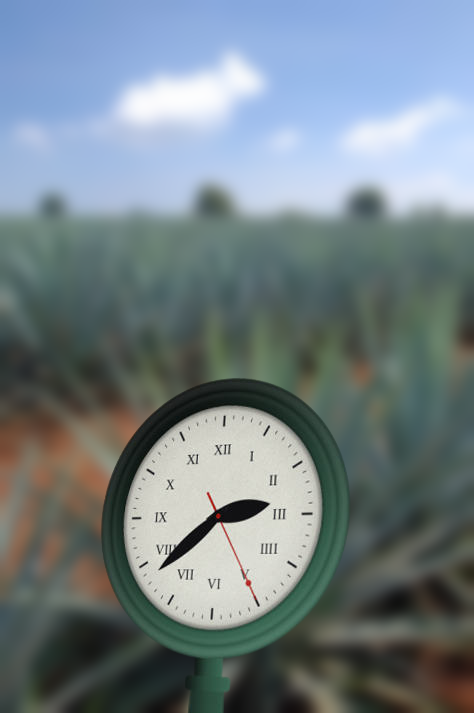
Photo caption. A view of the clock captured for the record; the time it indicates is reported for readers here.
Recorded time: 2:38:25
